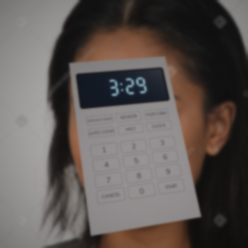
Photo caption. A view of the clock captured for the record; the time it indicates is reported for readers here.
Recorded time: 3:29
